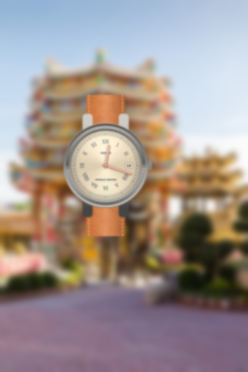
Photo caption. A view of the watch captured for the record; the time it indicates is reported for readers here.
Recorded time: 12:18
